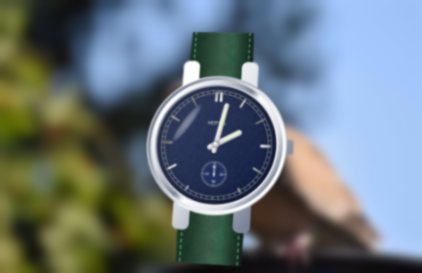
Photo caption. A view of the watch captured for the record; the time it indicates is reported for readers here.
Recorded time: 2:02
